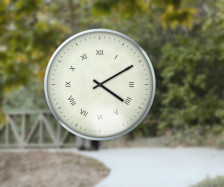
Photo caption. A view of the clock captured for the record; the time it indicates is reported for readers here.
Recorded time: 4:10
